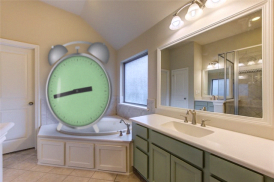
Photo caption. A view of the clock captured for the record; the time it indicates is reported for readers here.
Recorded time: 2:43
